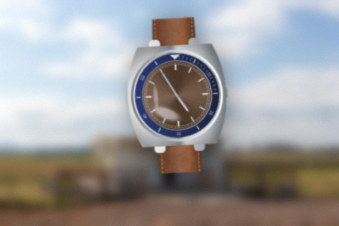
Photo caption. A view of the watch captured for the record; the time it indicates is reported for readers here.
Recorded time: 4:55
